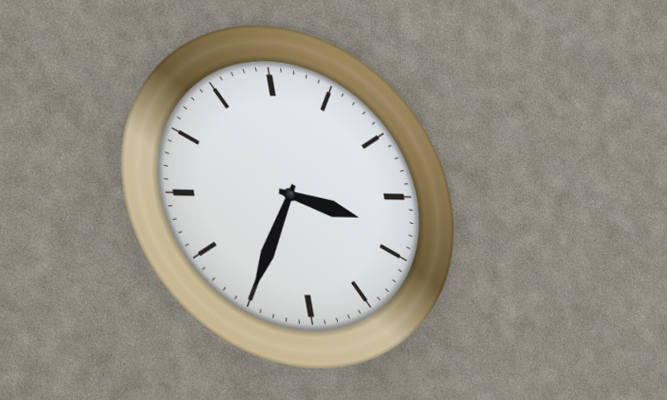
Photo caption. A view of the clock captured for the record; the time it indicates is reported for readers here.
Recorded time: 3:35
